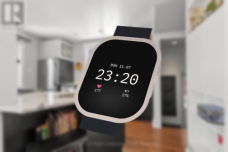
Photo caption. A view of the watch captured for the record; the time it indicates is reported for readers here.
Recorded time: 23:20
